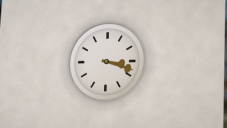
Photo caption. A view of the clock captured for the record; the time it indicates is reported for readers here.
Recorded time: 3:18
